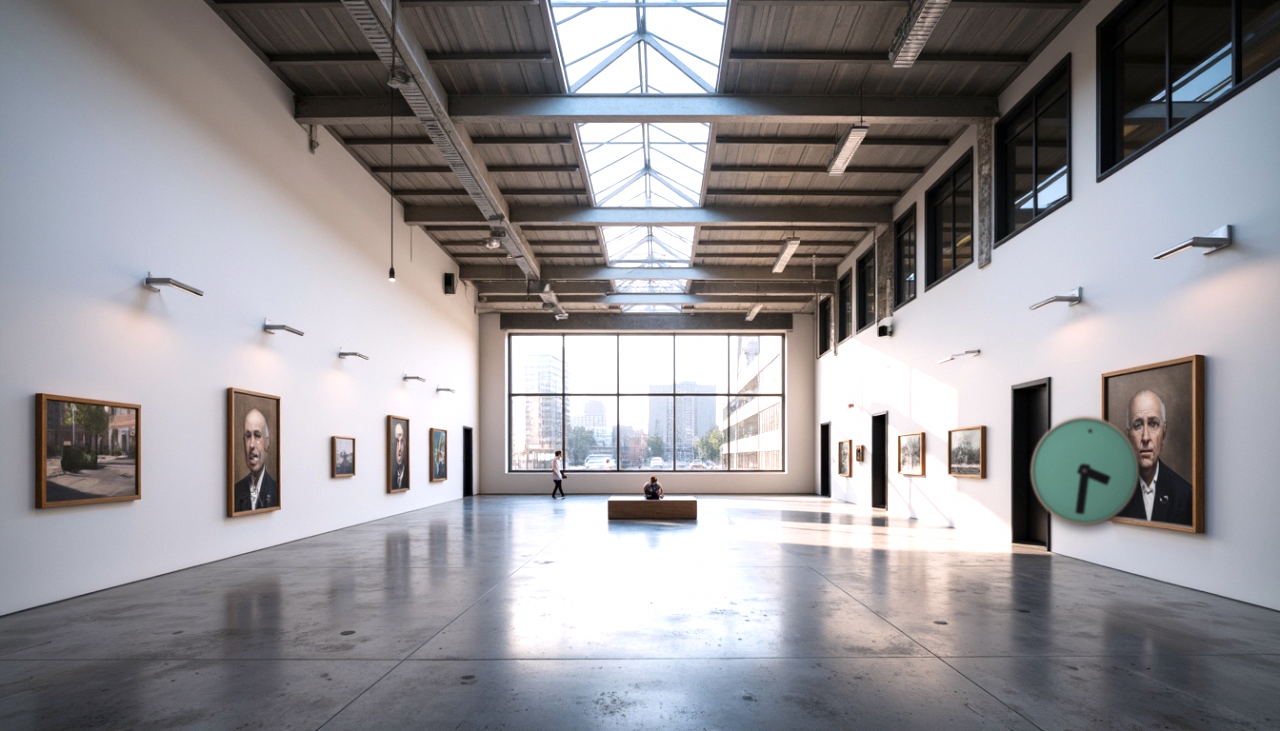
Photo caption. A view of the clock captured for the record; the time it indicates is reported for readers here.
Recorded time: 3:30
